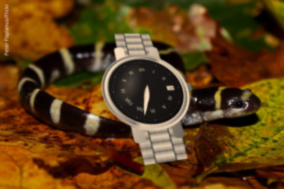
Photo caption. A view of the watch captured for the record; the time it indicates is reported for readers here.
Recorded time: 6:33
